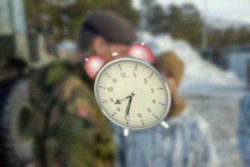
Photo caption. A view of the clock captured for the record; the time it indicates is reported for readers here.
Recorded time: 8:36
